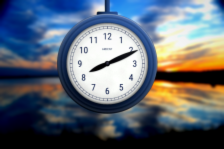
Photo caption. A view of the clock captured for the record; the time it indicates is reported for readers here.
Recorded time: 8:11
